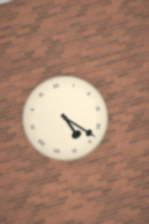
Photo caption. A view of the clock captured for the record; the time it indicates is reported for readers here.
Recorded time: 5:23
